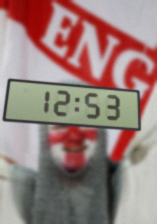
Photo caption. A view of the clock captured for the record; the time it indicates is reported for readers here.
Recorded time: 12:53
